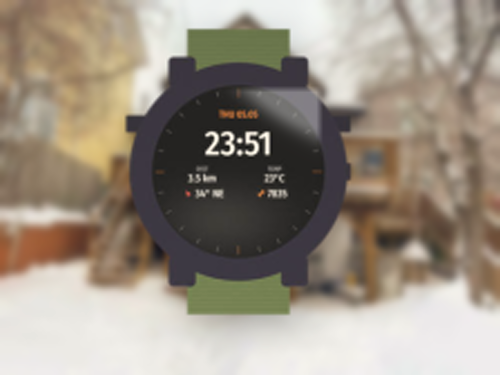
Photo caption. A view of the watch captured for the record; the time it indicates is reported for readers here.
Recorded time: 23:51
